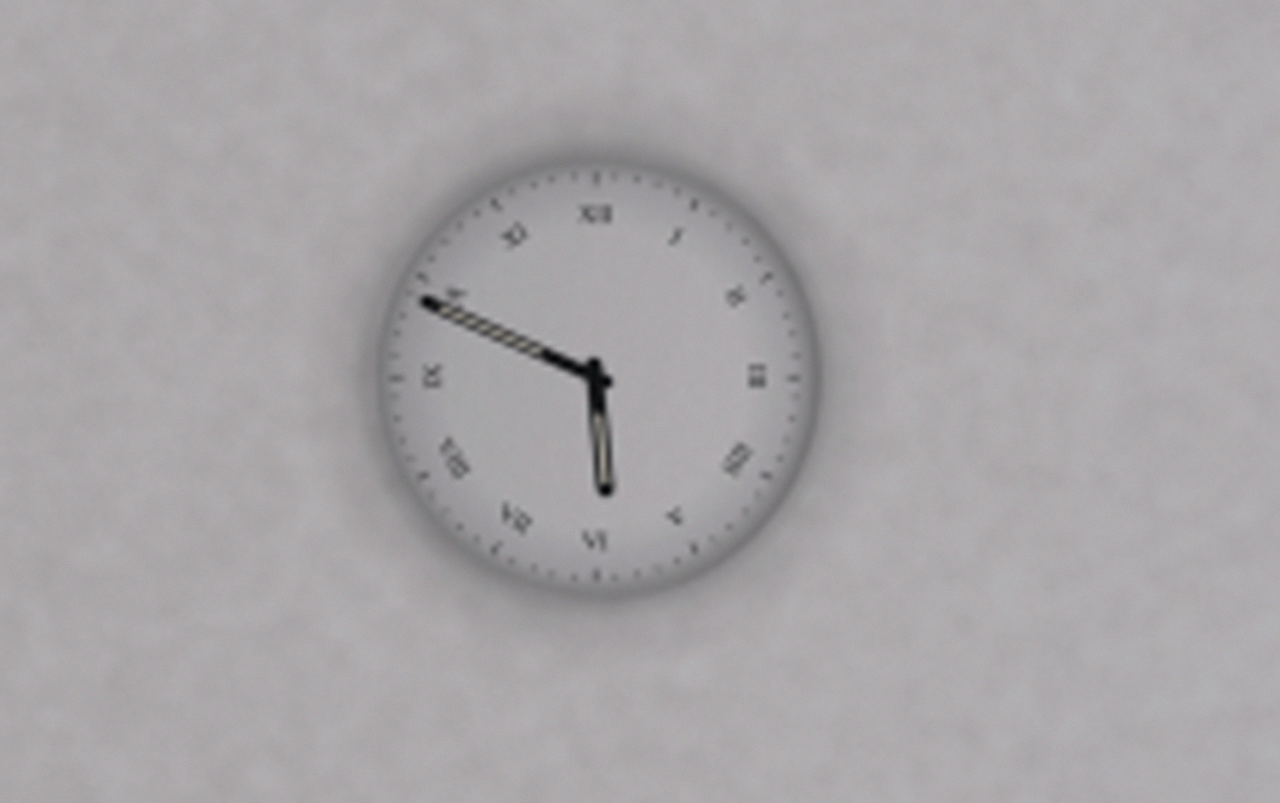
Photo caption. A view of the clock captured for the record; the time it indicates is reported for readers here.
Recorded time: 5:49
